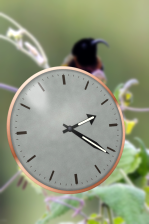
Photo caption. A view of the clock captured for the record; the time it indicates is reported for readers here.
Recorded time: 2:21
